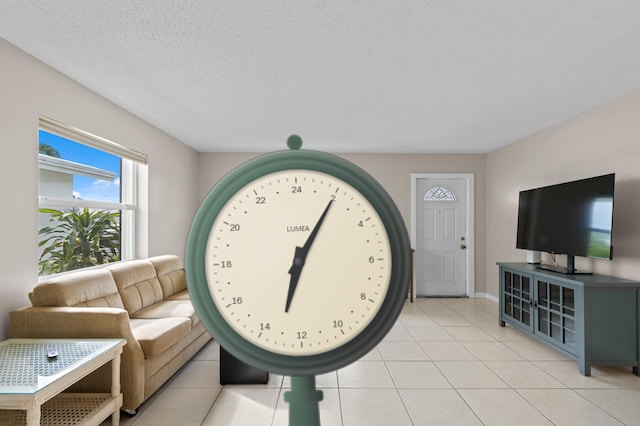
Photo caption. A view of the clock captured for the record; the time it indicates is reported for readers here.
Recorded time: 13:05
